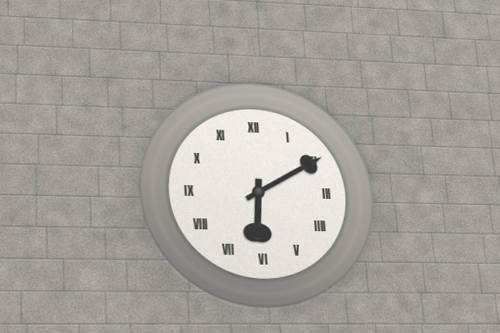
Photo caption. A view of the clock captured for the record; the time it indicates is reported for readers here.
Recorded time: 6:10
